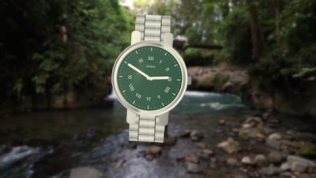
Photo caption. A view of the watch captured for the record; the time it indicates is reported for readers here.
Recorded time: 2:50
